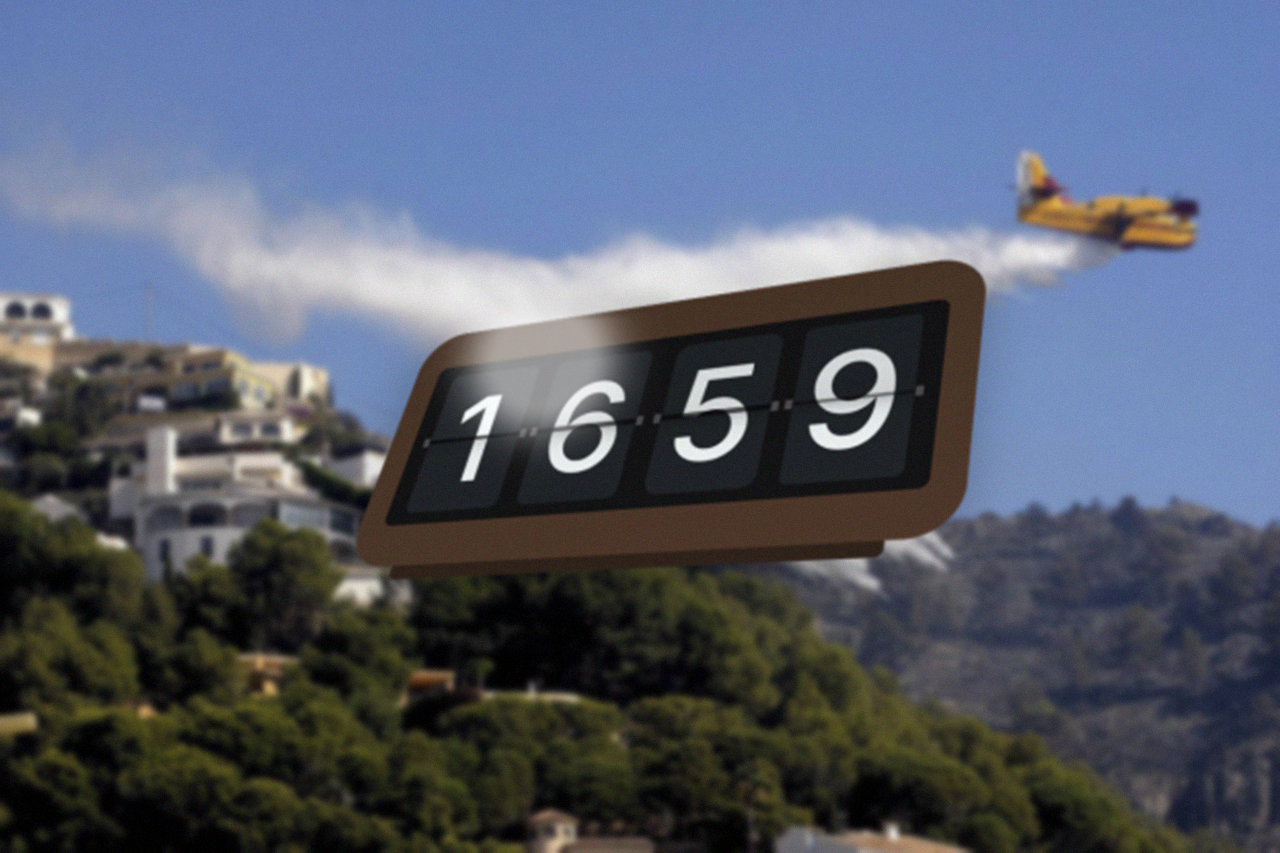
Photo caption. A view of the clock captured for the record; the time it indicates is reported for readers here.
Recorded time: 16:59
